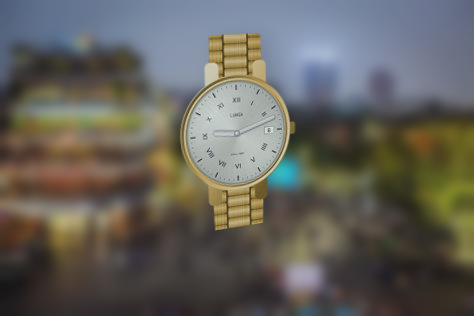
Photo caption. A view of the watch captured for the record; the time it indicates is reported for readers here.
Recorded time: 9:12
